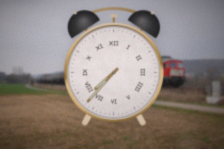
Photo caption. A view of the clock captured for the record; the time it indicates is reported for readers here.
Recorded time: 7:37
